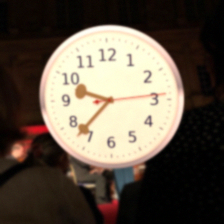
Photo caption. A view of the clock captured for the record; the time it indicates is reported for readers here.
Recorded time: 9:37:14
